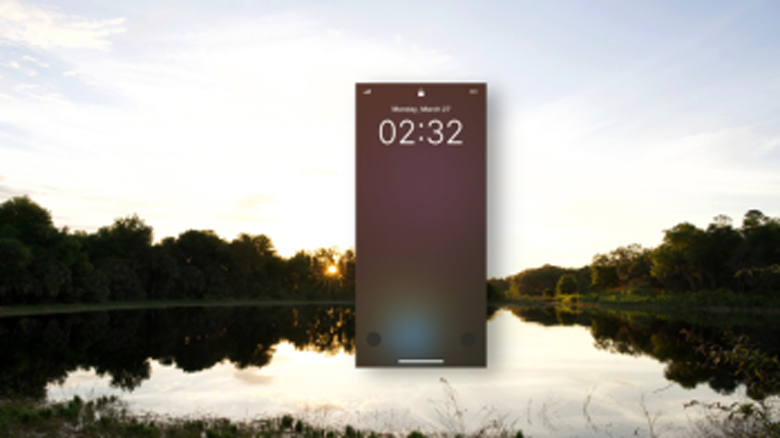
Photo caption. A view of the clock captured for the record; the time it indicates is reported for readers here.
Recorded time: 2:32
